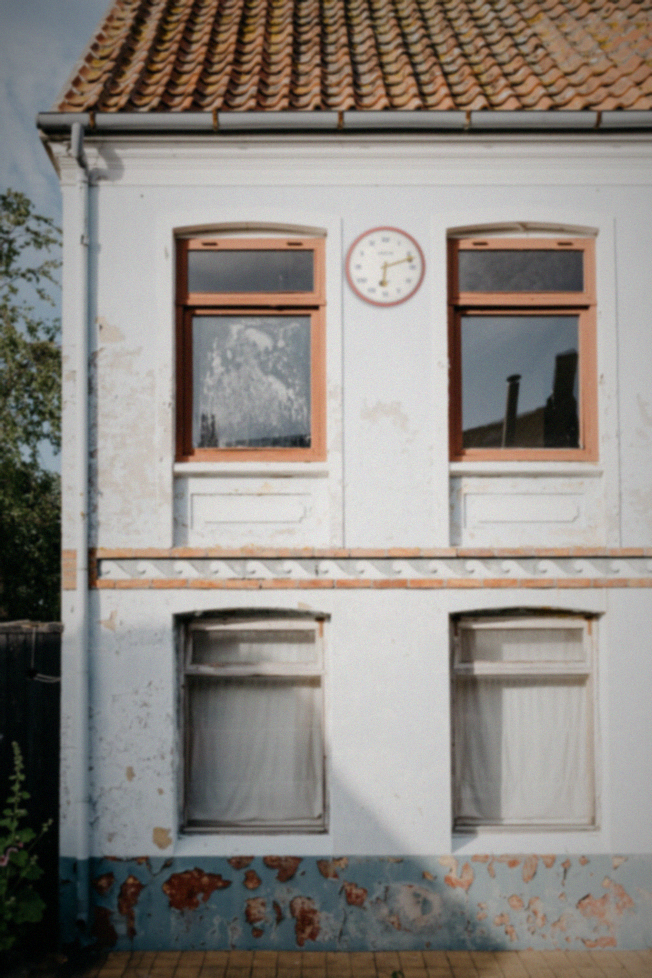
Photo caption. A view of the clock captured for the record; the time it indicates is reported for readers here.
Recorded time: 6:12
